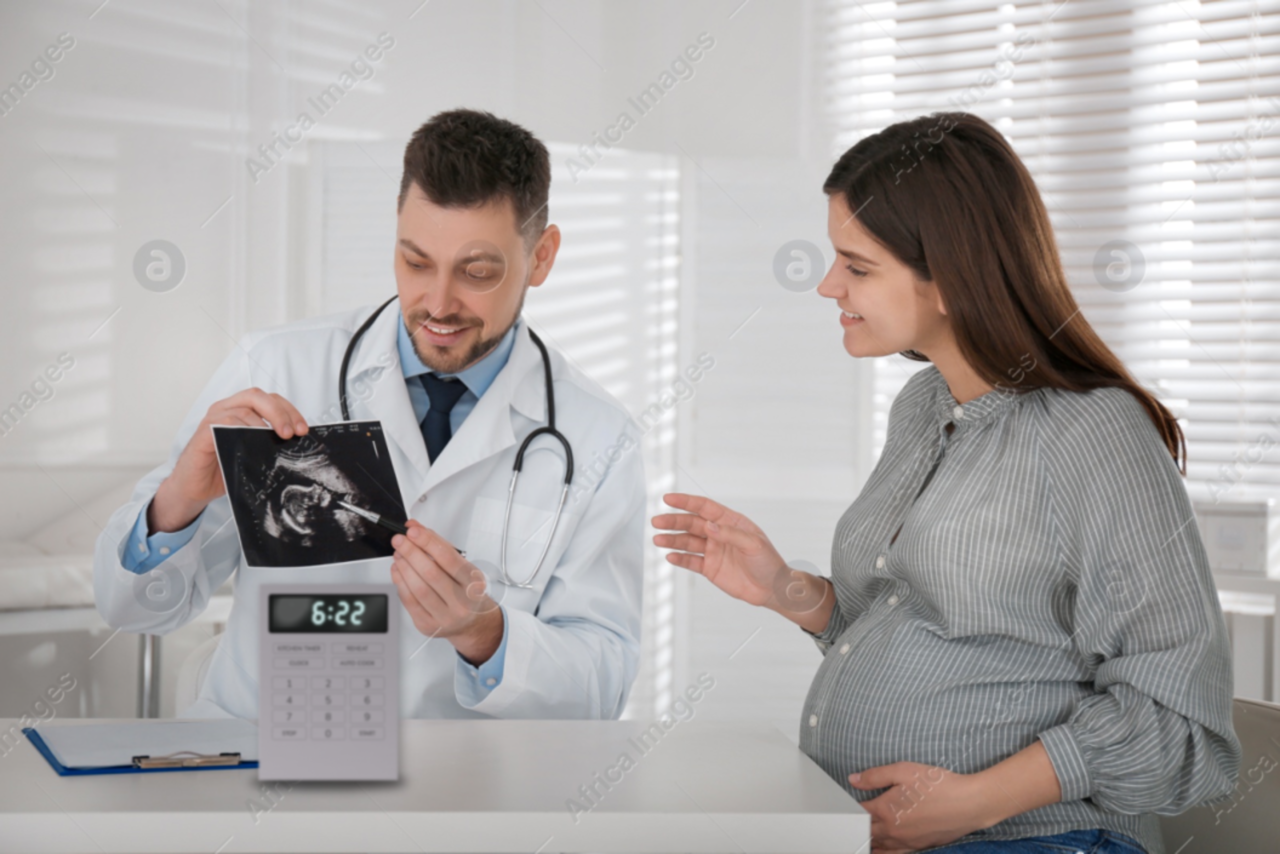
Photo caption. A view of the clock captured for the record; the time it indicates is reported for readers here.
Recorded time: 6:22
